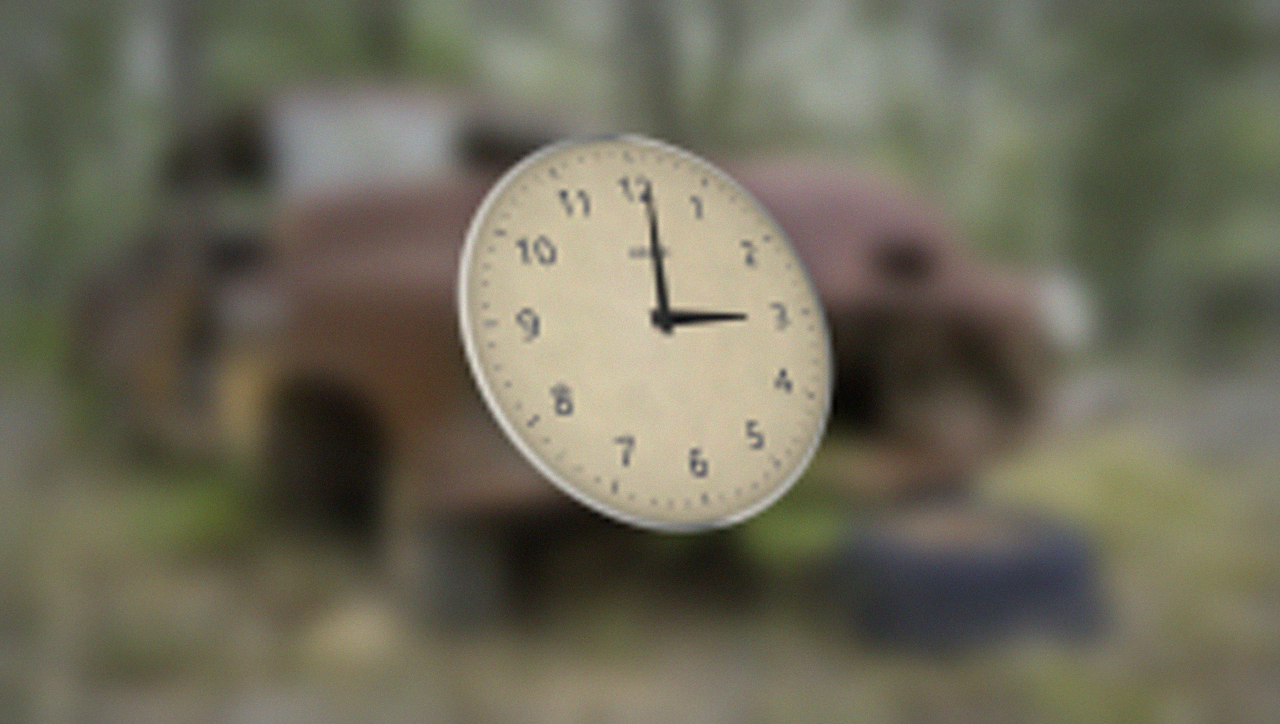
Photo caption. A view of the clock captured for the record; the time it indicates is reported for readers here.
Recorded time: 3:01
